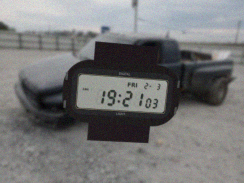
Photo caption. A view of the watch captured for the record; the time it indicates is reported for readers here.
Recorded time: 19:21:03
